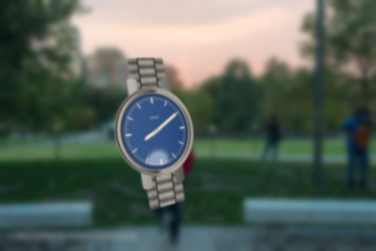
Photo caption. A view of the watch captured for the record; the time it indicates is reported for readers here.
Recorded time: 8:10
